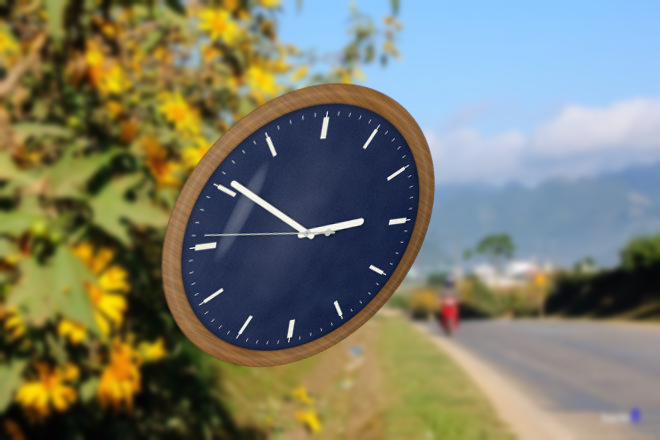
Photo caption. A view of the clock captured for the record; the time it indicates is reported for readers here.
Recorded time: 2:50:46
